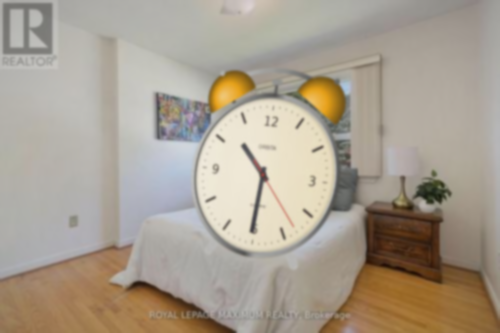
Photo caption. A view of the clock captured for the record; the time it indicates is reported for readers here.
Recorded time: 10:30:23
